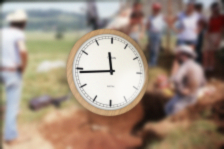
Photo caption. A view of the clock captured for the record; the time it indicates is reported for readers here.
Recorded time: 11:44
